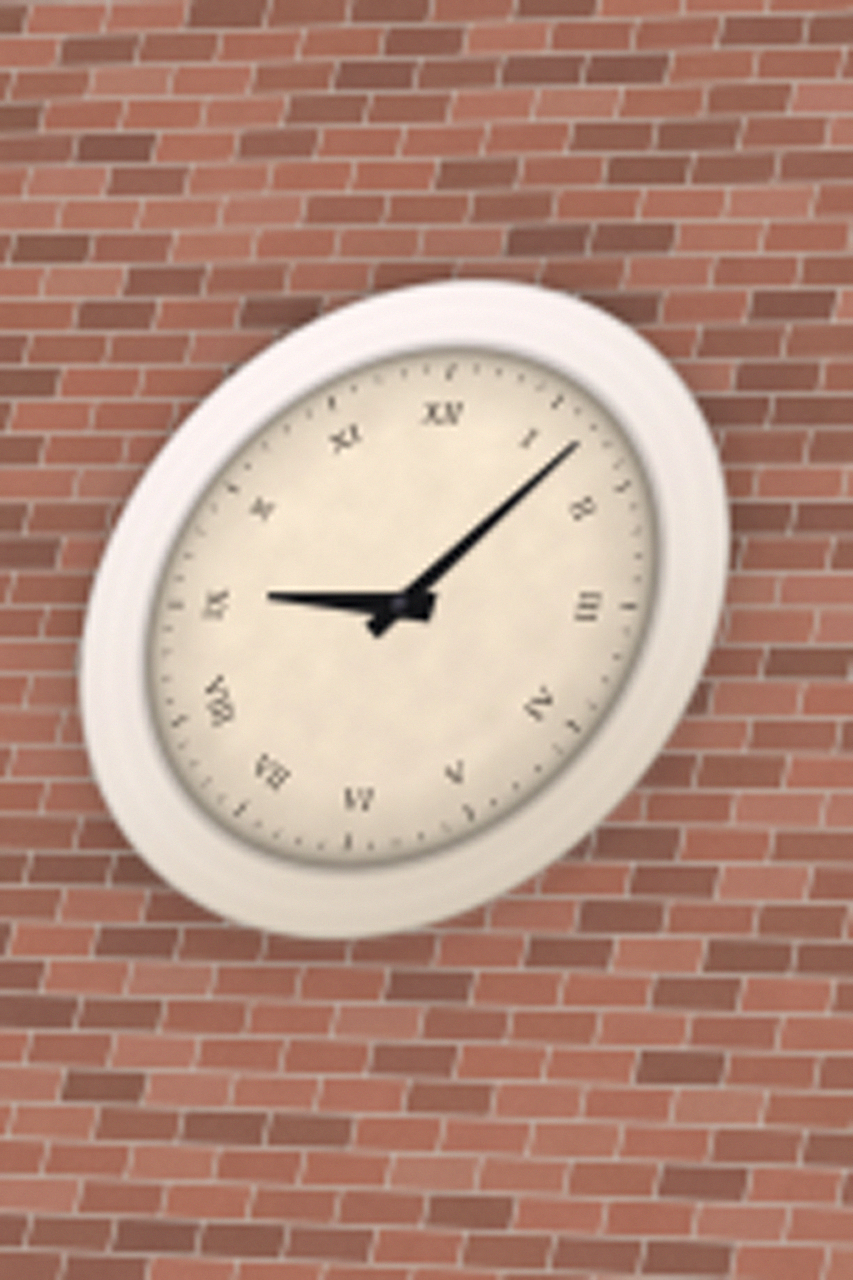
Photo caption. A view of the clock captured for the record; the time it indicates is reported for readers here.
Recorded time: 9:07
